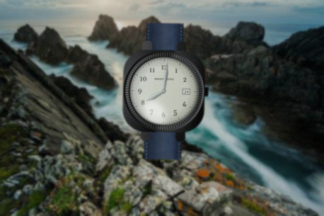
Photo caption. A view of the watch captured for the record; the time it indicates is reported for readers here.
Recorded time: 8:01
